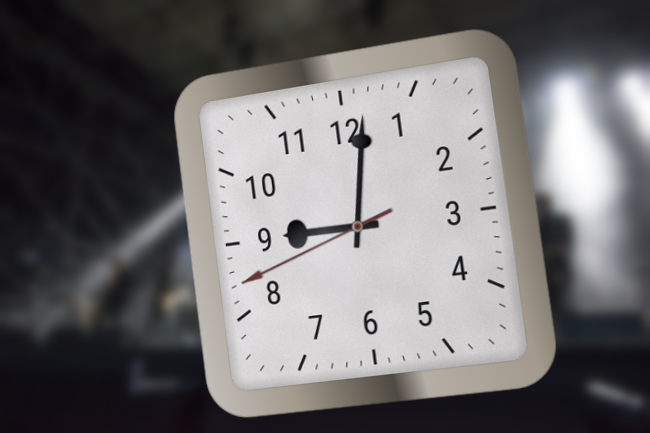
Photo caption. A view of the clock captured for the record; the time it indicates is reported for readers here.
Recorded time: 9:01:42
